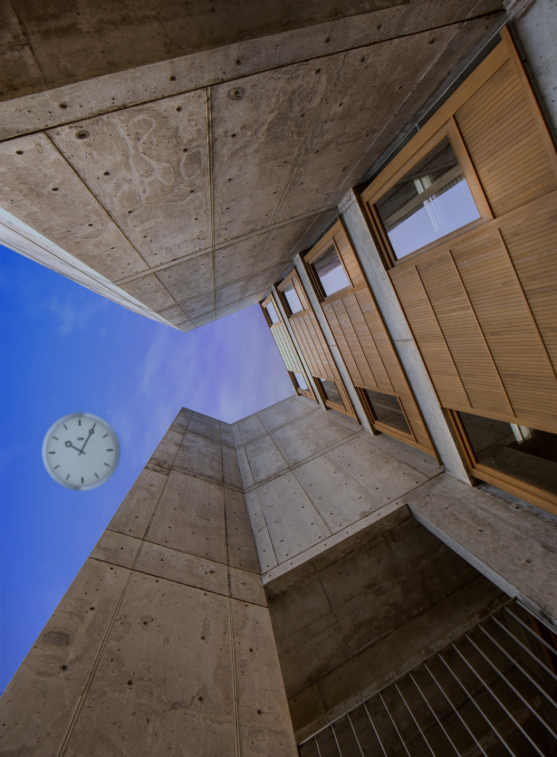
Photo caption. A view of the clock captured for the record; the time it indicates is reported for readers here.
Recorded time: 10:05
